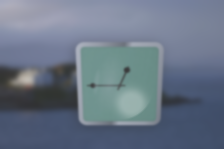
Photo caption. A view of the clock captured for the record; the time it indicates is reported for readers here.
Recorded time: 12:45
